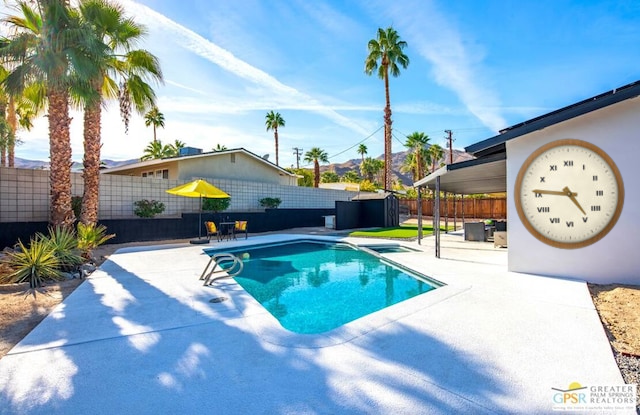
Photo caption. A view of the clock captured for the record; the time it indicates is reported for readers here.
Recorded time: 4:46
